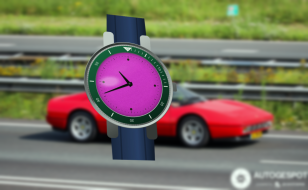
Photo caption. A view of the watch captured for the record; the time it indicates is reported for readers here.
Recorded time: 10:41
